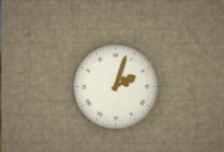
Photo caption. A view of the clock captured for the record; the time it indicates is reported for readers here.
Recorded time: 2:03
